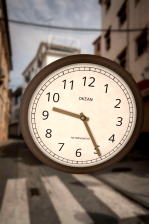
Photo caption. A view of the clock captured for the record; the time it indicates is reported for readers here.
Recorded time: 9:25
